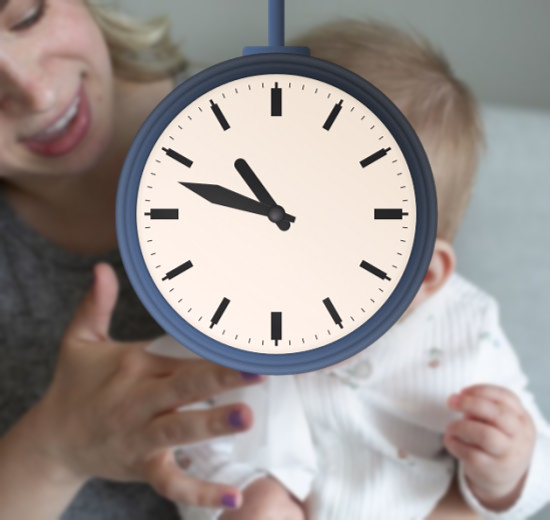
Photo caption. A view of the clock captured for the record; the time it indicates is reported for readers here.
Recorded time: 10:48
